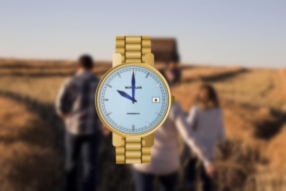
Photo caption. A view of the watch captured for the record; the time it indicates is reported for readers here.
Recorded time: 10:00
